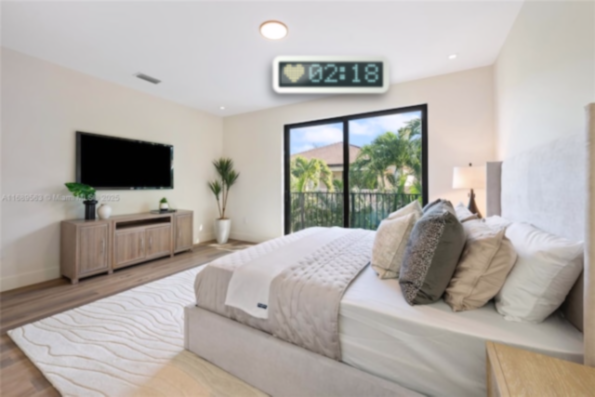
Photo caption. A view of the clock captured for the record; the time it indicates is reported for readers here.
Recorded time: 2:18
